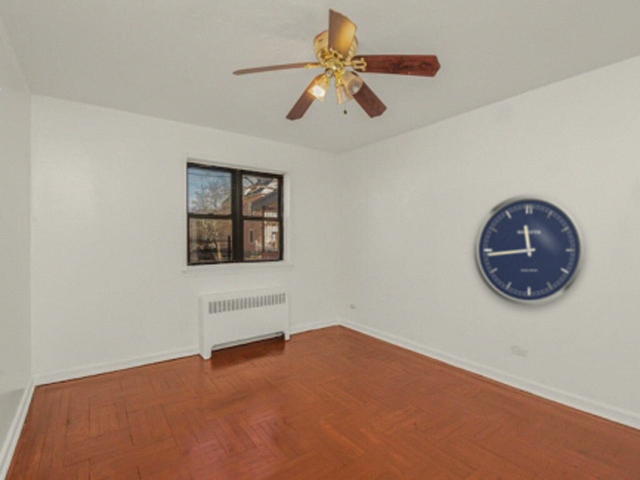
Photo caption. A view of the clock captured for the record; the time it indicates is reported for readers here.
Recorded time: 11:44
